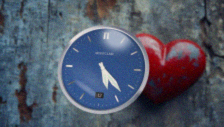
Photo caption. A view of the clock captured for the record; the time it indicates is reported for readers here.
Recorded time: 5:23
